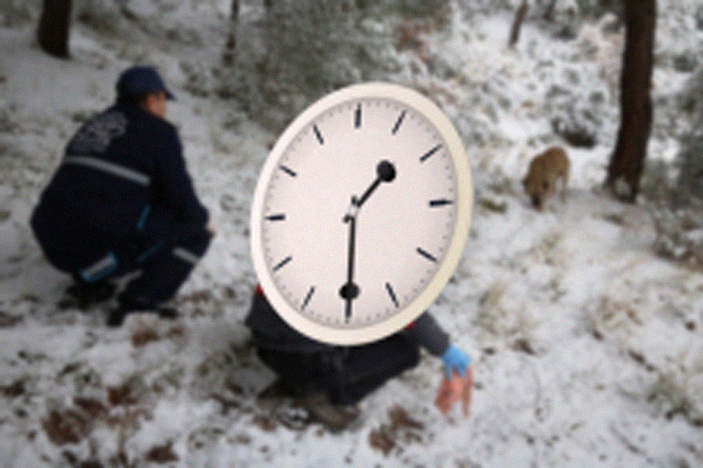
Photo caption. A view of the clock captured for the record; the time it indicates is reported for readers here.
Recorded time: 1:30
